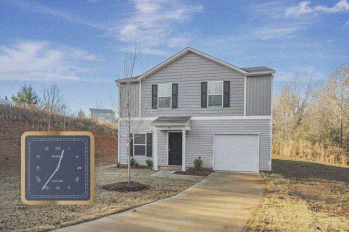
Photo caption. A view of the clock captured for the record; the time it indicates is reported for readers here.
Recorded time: 12:36
